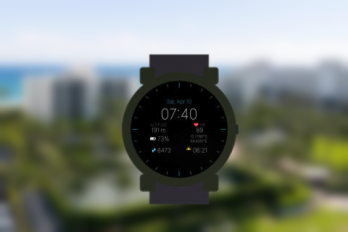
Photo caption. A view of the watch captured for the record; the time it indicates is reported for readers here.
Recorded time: 7:40
